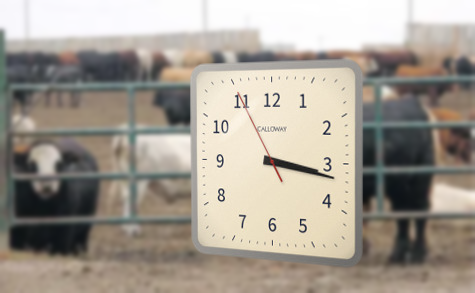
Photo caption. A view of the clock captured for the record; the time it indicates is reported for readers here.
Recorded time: 3:16:55
